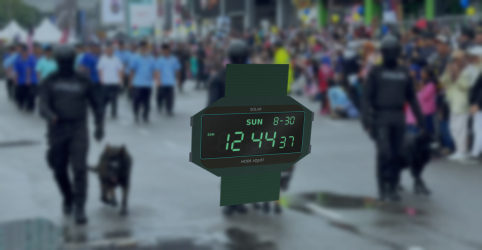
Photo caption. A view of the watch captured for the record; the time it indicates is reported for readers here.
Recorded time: 12:44:37
